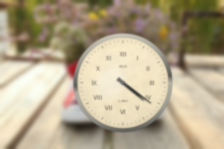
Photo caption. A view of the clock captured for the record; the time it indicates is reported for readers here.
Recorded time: 4:21
